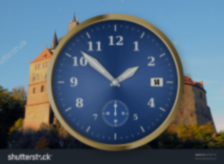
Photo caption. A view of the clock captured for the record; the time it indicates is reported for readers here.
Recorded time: 1:52
